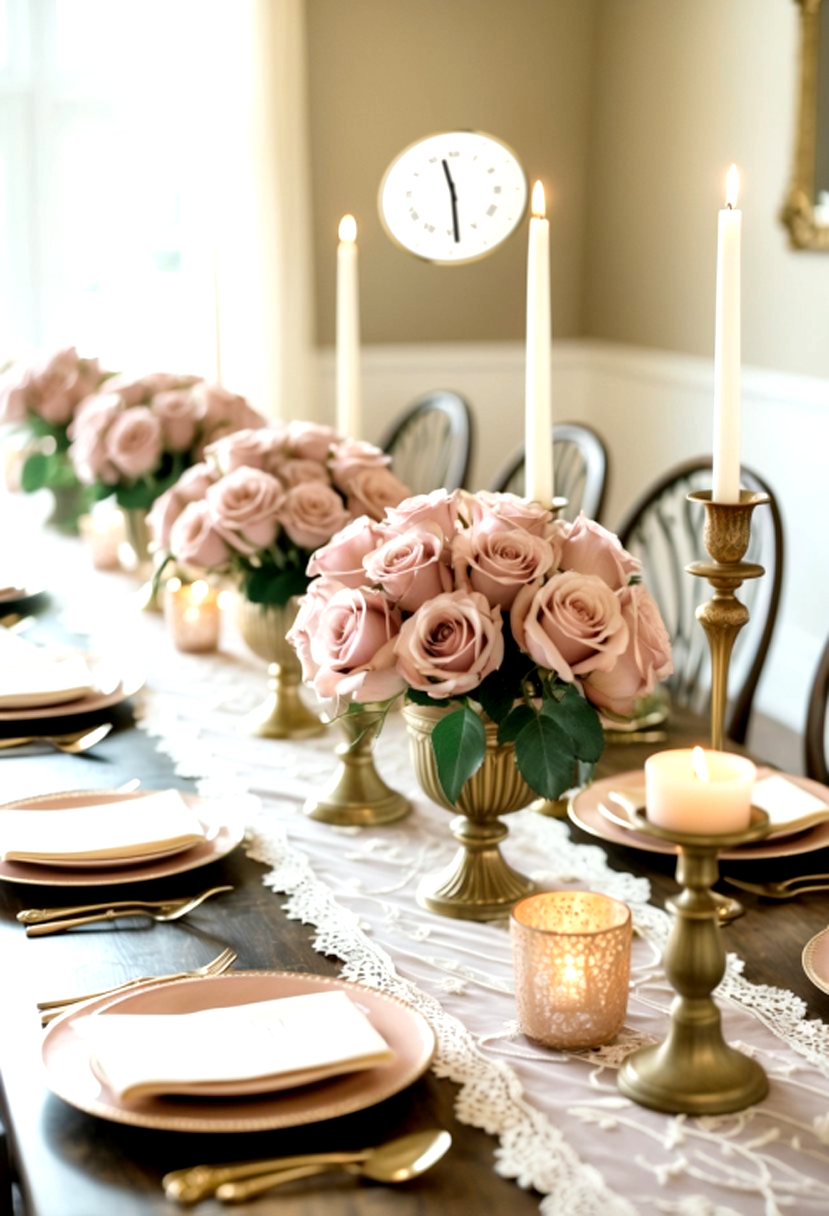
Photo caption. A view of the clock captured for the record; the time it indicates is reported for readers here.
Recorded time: 11:29
